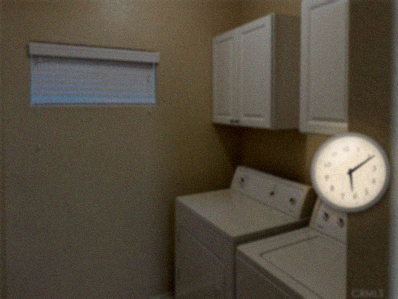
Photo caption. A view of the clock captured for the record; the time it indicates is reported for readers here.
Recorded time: 6:11
